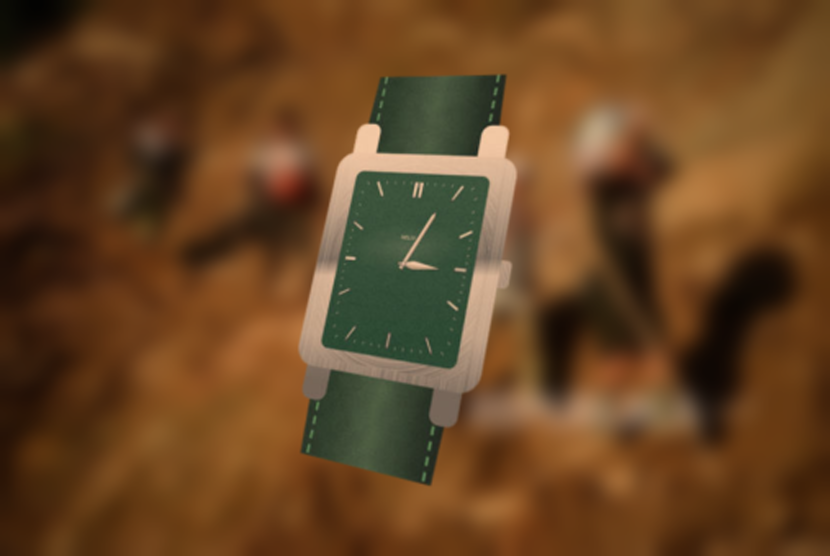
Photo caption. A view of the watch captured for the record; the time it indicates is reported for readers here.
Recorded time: 3:04
